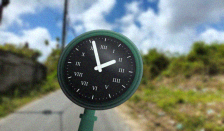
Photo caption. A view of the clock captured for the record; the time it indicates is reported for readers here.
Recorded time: 1:56
